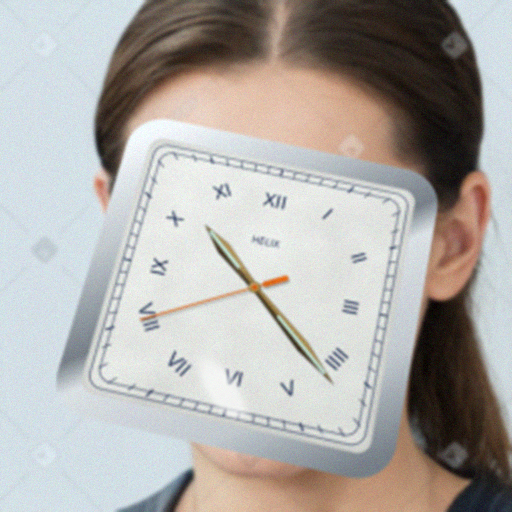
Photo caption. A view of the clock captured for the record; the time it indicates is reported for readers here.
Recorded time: 10:21:40
